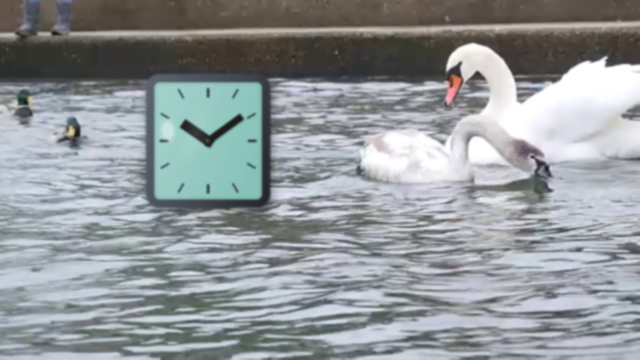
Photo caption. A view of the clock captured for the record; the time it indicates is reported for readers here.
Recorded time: 10:09
